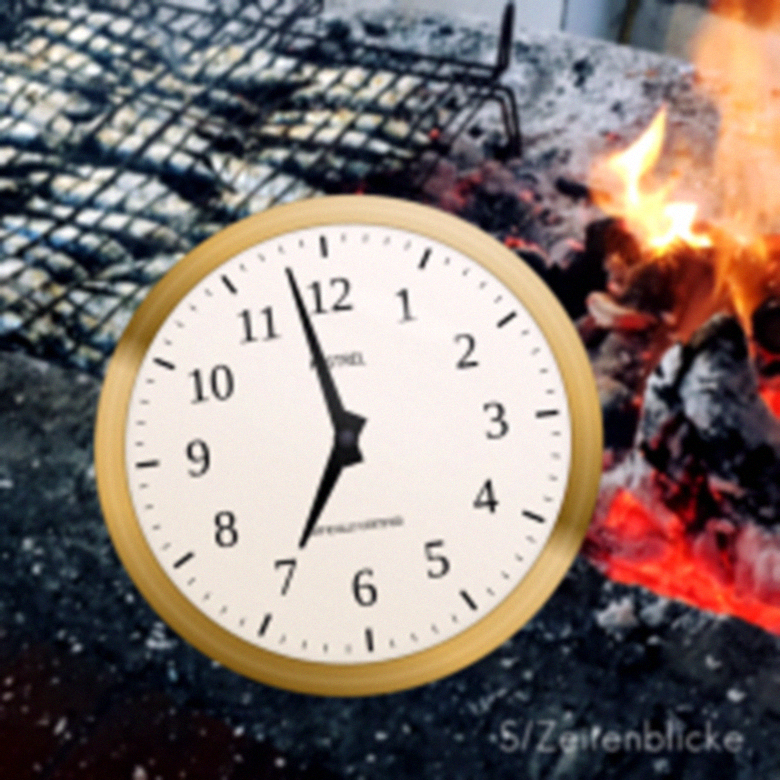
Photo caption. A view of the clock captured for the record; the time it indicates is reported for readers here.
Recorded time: 6:58
